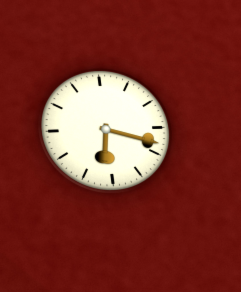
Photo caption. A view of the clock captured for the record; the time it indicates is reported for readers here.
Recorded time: 6:18
